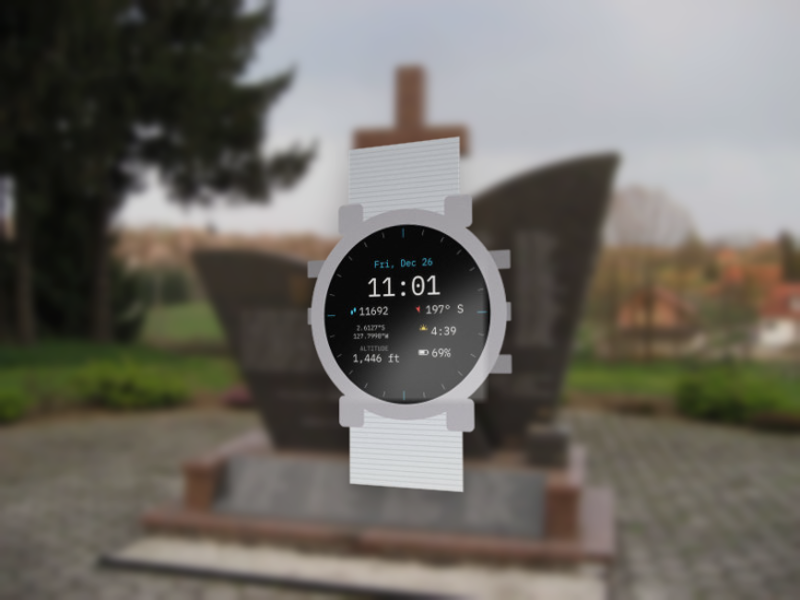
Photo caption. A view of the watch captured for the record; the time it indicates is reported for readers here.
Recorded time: 11:01
